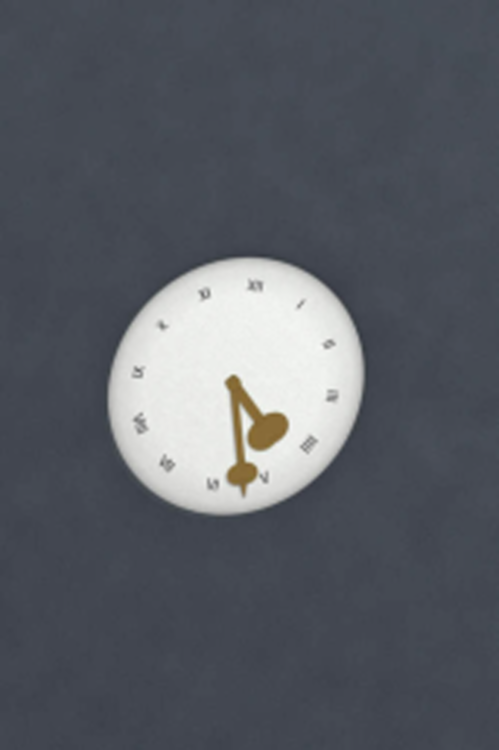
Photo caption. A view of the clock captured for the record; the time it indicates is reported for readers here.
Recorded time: 4:27
